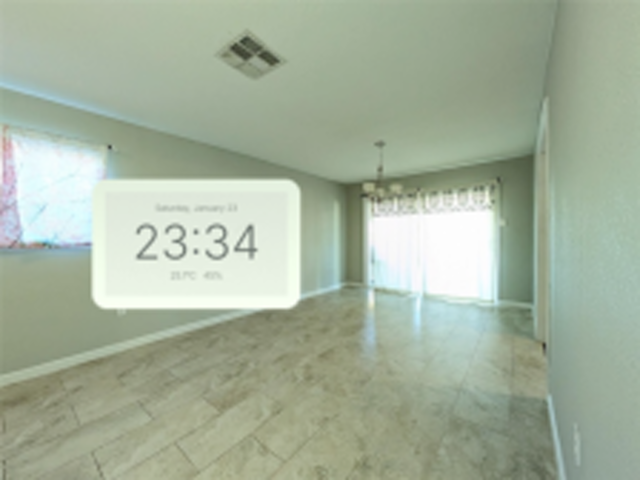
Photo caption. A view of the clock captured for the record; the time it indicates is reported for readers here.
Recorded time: 23:34
